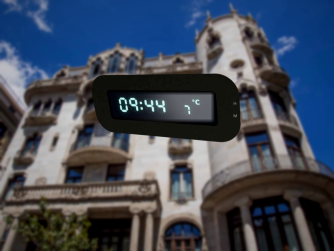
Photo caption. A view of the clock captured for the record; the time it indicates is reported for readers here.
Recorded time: 9:44
